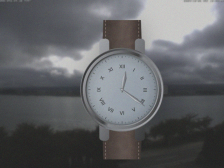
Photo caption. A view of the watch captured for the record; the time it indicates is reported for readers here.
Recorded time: 12:21
